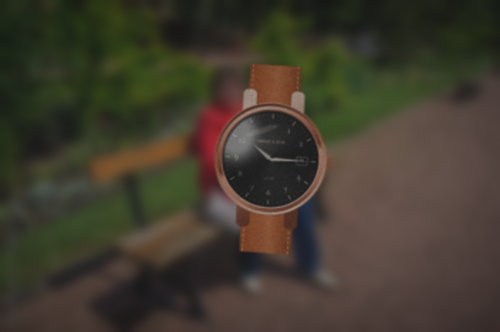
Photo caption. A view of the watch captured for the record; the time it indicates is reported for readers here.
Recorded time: 10:15
